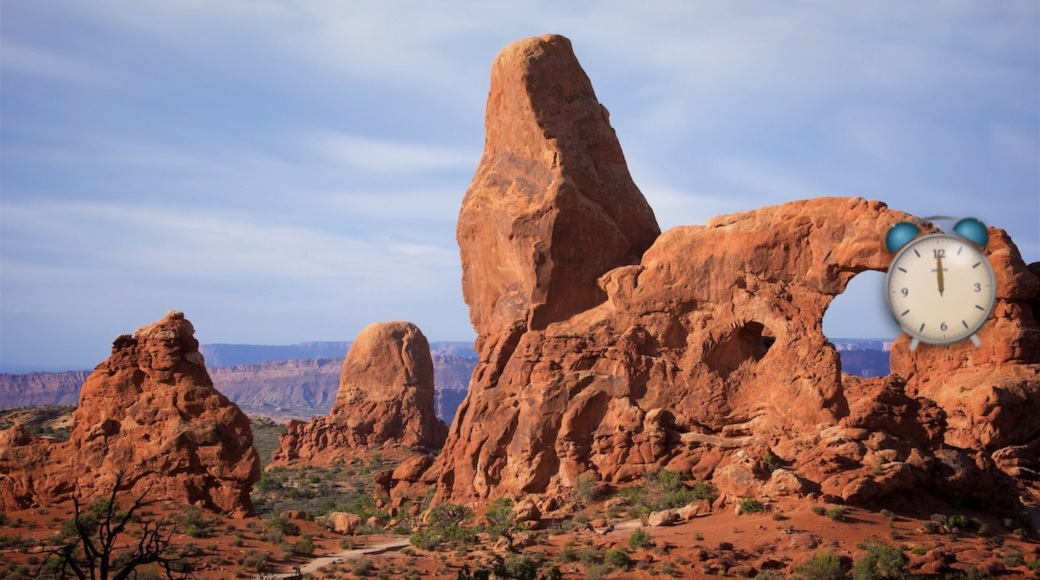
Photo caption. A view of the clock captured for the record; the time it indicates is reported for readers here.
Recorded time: 12:00
